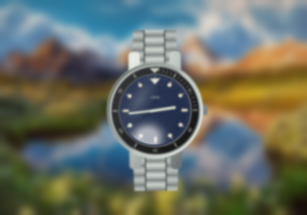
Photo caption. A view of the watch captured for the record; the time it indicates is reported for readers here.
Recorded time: 2:44
